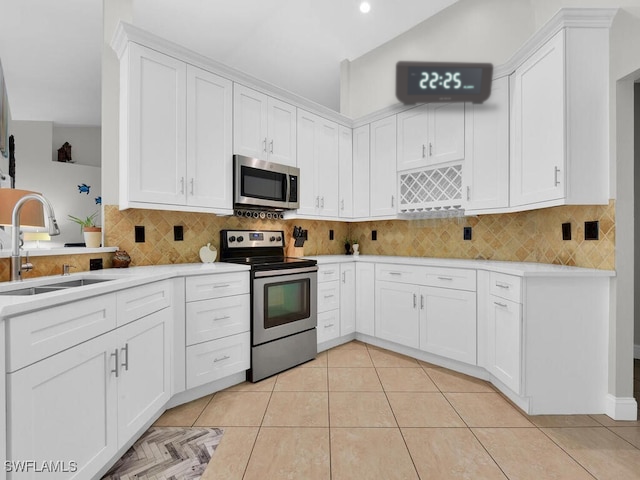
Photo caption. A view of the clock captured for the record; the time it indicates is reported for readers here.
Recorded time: 22:25
